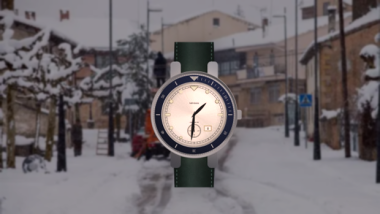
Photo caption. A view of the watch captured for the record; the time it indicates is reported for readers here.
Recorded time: 1:31
